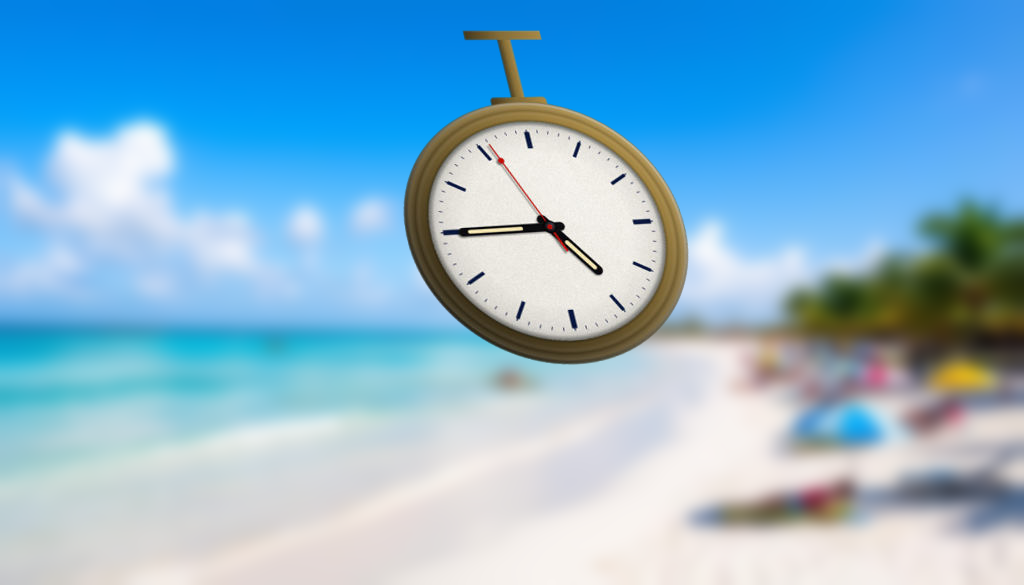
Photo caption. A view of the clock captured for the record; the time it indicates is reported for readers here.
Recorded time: 4:44:56
